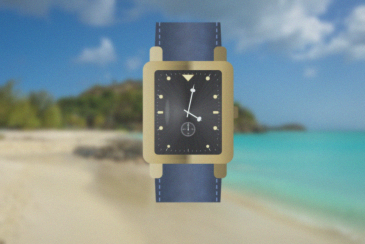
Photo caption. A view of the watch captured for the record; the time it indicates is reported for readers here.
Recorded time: 4:02
